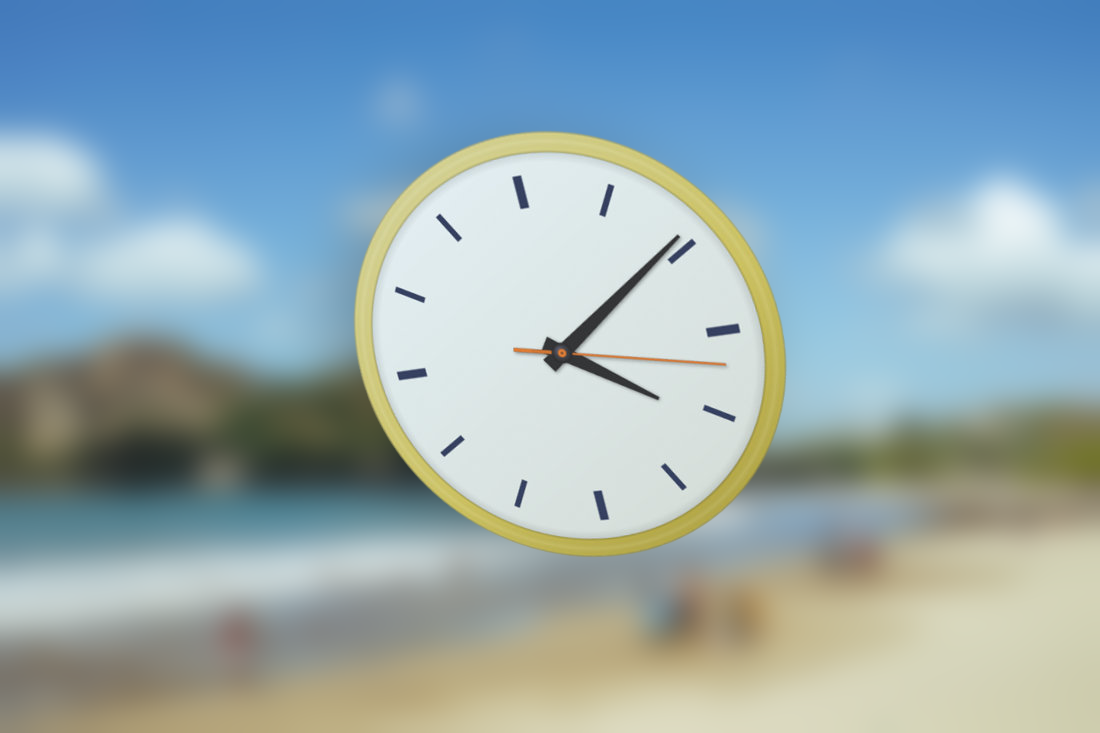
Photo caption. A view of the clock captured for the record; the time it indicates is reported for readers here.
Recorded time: 4:09:17
